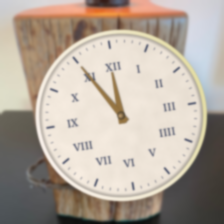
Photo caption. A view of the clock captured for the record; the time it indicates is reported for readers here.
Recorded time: 11:55
